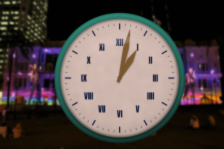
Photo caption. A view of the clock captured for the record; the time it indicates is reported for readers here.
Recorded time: 1:02
